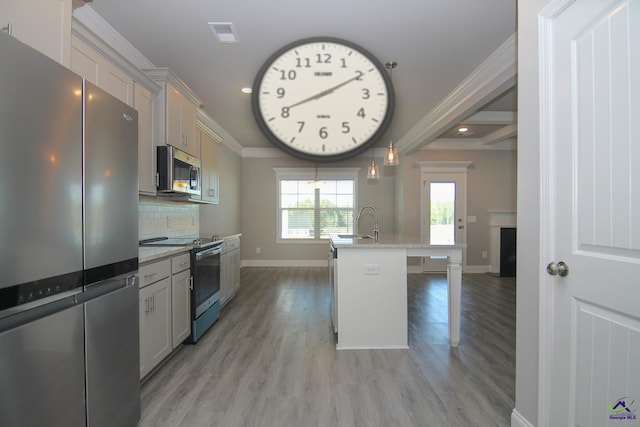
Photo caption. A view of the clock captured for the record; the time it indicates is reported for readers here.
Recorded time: 8:10
